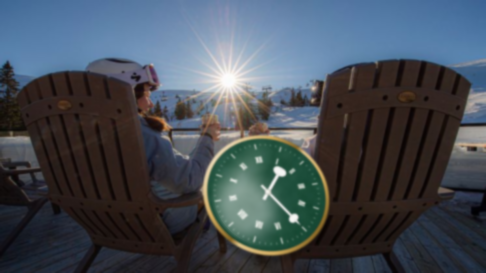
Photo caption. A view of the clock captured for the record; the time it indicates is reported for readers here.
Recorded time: 1:25
